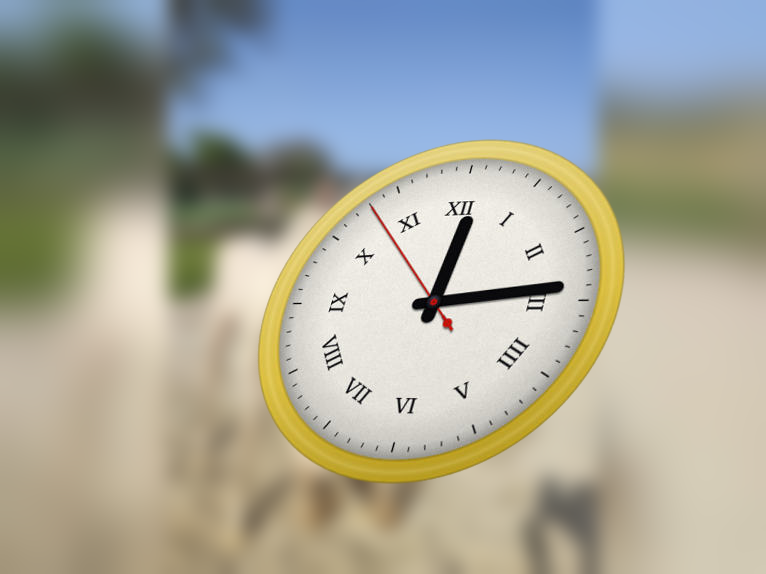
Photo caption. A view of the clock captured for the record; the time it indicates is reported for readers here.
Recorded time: 12:13:53
